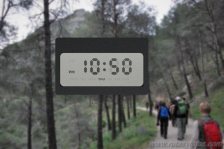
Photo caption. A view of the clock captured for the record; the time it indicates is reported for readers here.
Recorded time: 10:50
